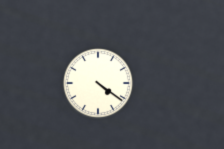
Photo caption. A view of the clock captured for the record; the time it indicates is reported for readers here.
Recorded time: 4:21
